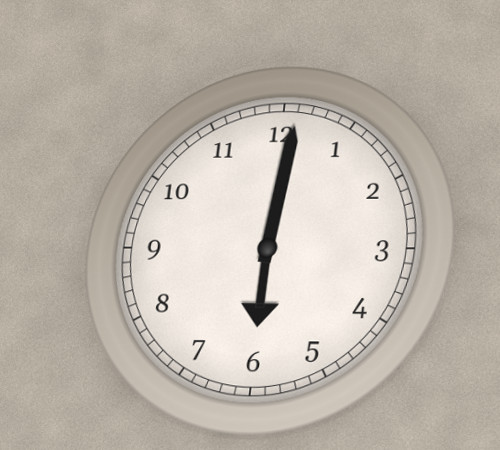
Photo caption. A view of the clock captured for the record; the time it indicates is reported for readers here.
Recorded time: 6:01
